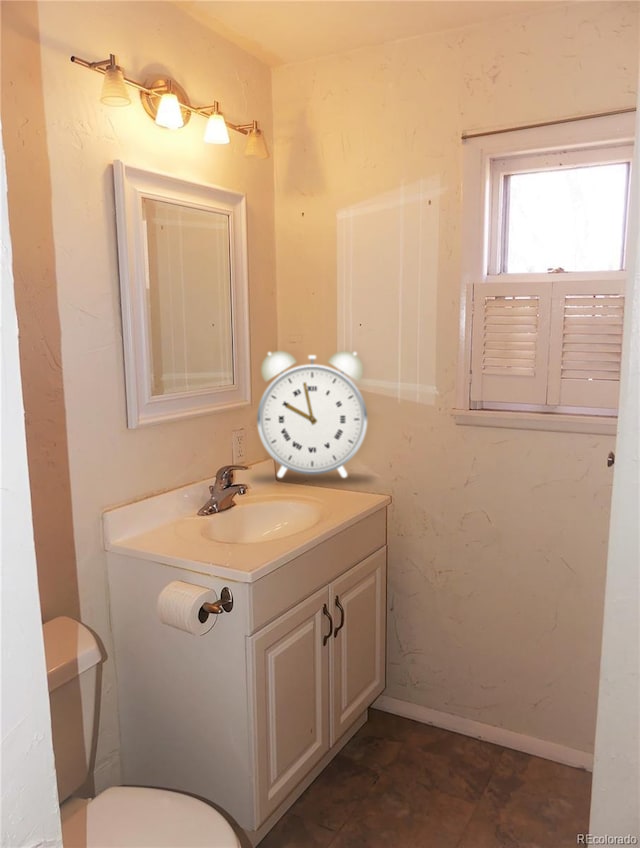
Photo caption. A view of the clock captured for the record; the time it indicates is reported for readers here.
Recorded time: 9:58
